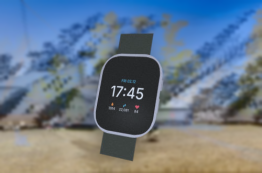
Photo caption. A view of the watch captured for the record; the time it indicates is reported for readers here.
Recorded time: 17:45
